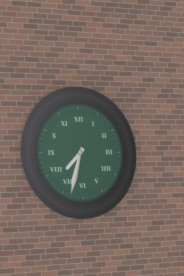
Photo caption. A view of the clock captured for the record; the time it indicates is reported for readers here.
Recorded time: 7:33
